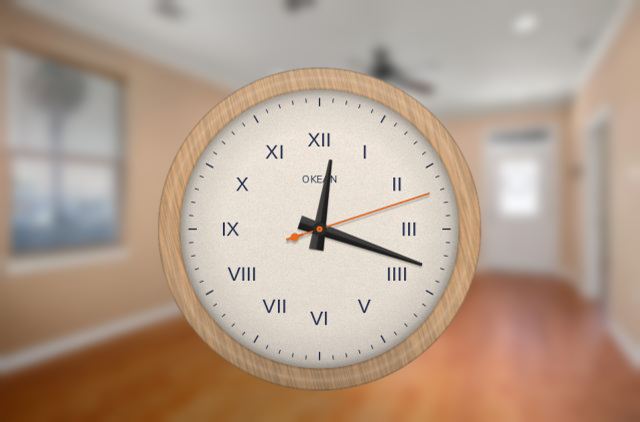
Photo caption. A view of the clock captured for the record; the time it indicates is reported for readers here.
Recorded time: 12:18:12
